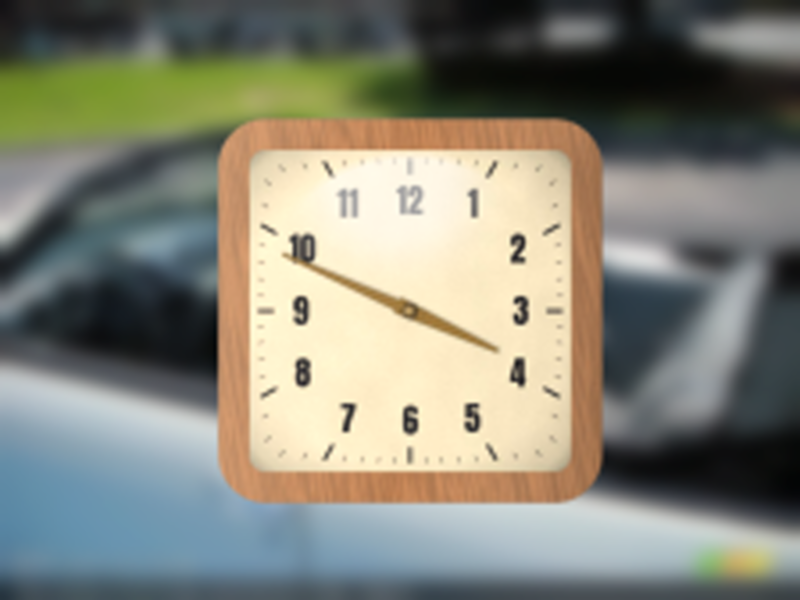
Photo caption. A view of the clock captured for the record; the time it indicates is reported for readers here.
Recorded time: 3:49
